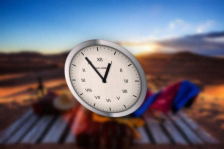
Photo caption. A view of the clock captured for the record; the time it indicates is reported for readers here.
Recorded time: 12:55
